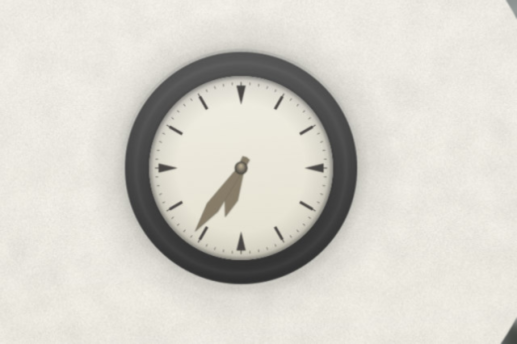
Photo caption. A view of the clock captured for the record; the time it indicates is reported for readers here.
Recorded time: 6:36
